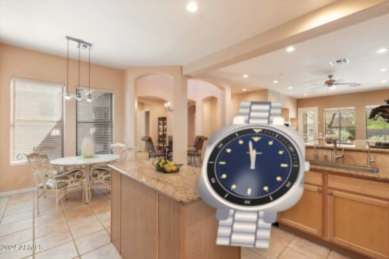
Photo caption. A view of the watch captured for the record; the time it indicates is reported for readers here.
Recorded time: 11:58
